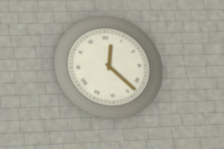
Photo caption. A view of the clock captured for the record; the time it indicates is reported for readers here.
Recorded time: 12:23
